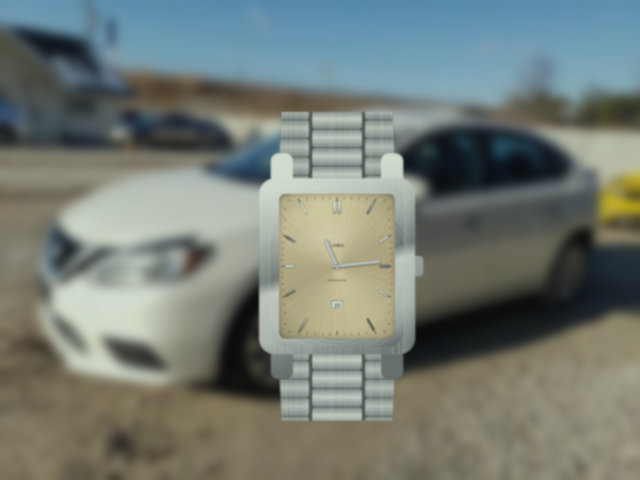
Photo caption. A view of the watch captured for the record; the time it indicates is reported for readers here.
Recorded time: 11:14
